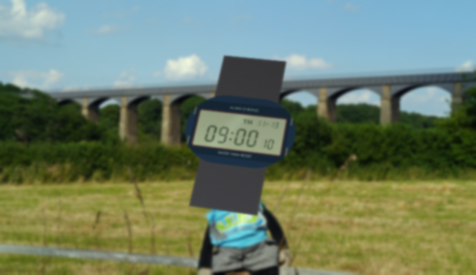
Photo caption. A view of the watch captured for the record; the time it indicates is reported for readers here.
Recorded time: 9:00
